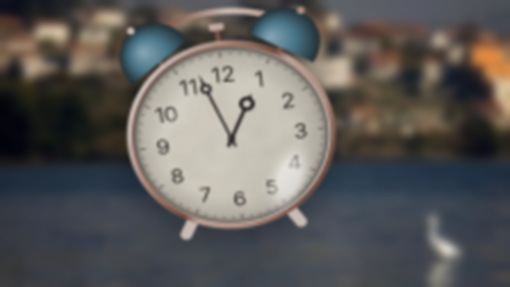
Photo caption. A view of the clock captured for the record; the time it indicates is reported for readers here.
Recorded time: 12:57
